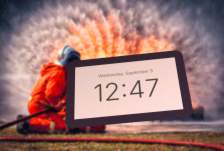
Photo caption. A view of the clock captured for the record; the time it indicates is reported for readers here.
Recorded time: 12:47
